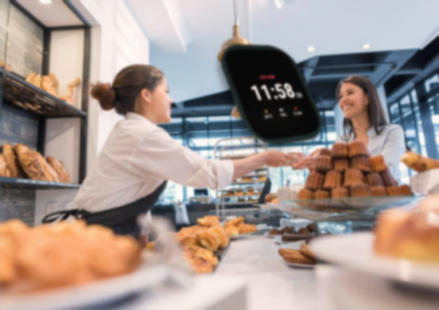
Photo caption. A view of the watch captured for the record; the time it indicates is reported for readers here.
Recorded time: 11:58
